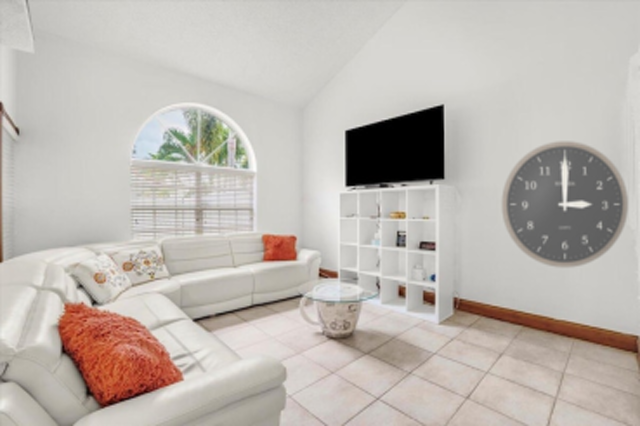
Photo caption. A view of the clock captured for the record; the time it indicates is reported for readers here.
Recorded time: 3:00
